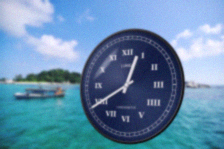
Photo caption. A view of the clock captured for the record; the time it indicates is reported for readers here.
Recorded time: 12:40
